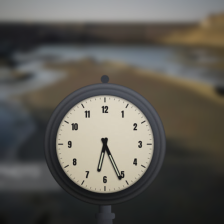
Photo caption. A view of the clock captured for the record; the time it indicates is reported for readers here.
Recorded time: 6:26
